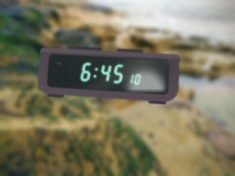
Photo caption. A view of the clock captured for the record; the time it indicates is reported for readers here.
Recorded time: 6:45:10
